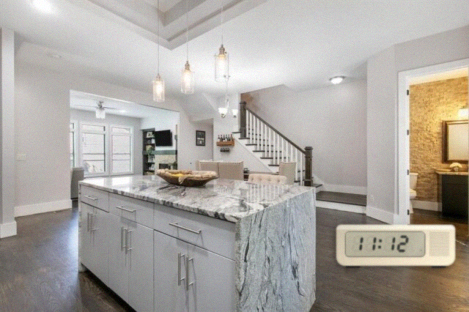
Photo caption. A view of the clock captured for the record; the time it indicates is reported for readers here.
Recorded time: 11:12
